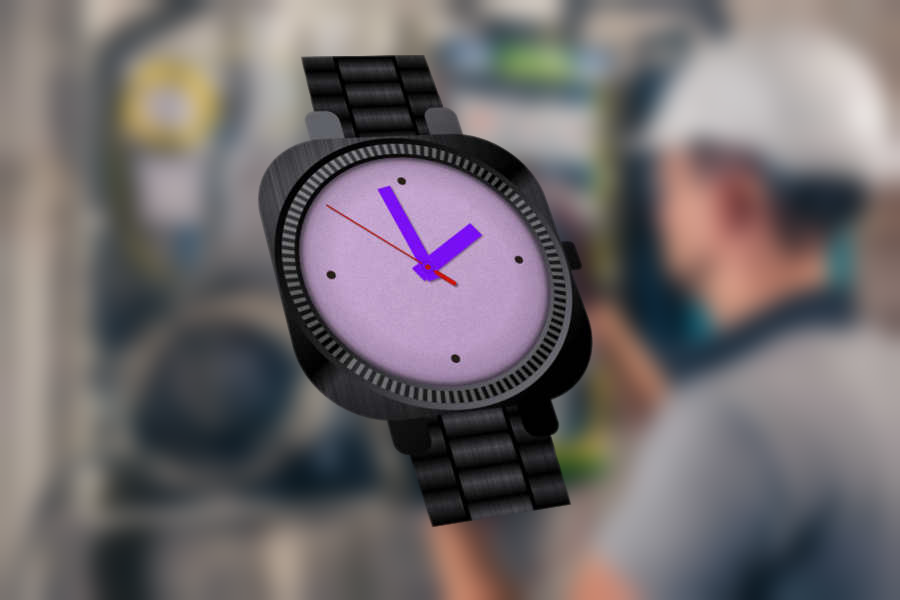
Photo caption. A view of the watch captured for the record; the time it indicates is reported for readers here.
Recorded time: 1:57:52
